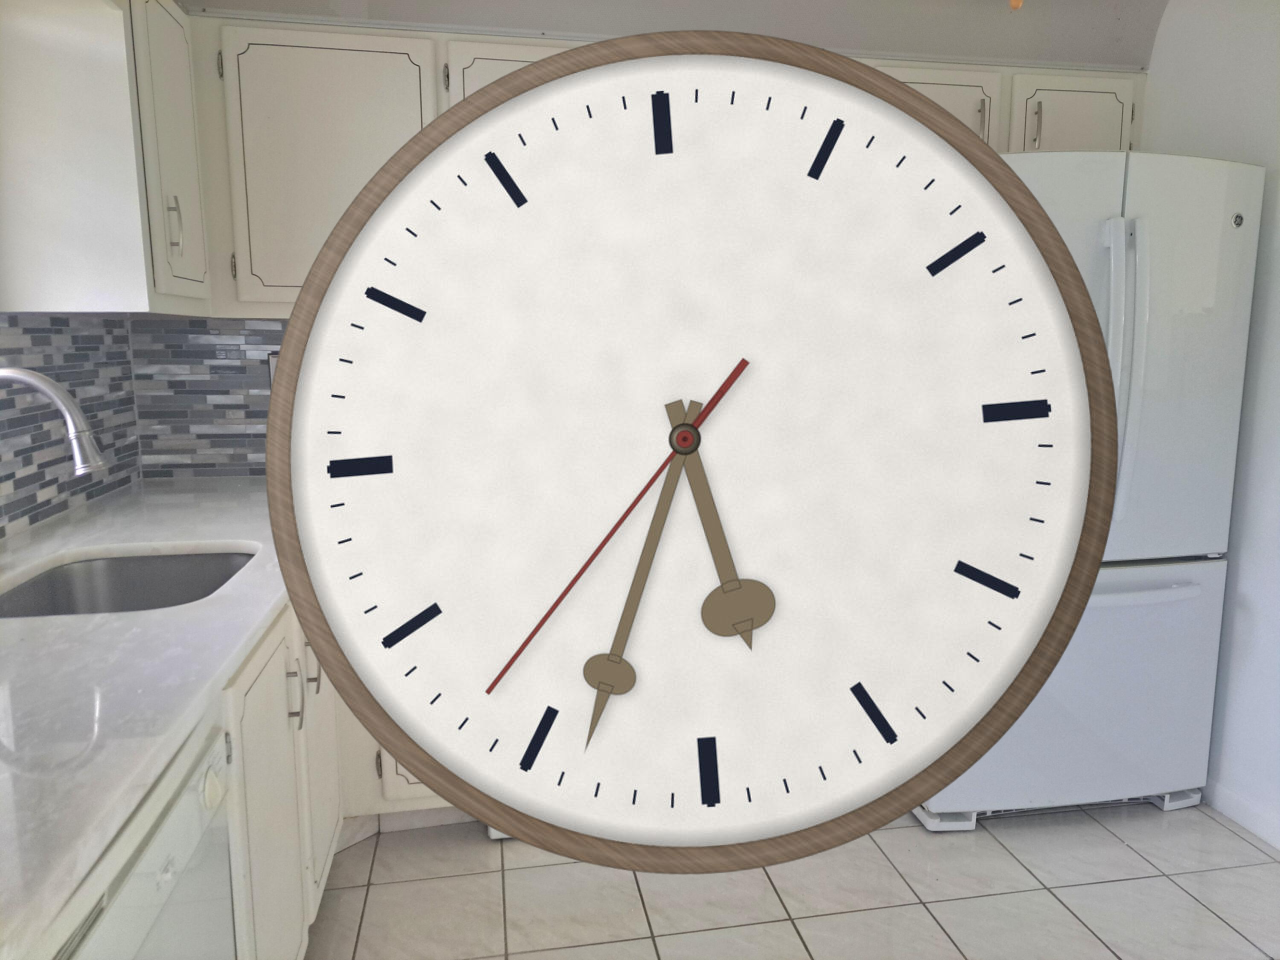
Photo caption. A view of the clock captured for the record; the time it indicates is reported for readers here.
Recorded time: 5:33:37
